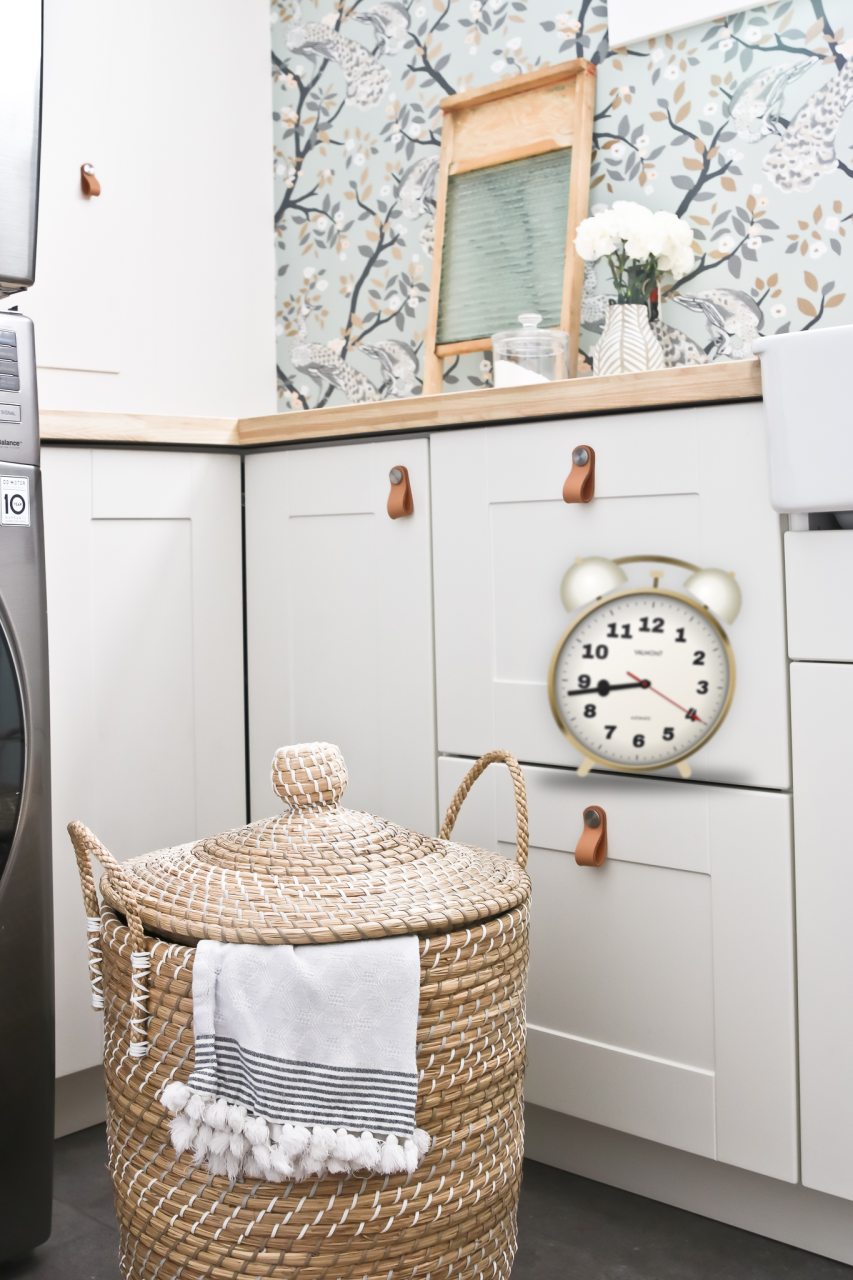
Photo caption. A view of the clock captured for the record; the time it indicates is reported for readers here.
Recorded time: 8:43:20
